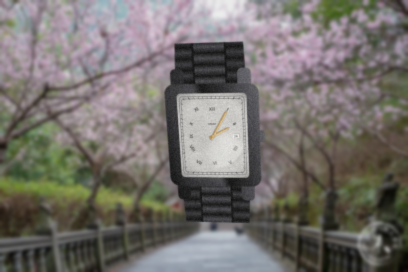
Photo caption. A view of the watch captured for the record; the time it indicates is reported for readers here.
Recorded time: 2:05
